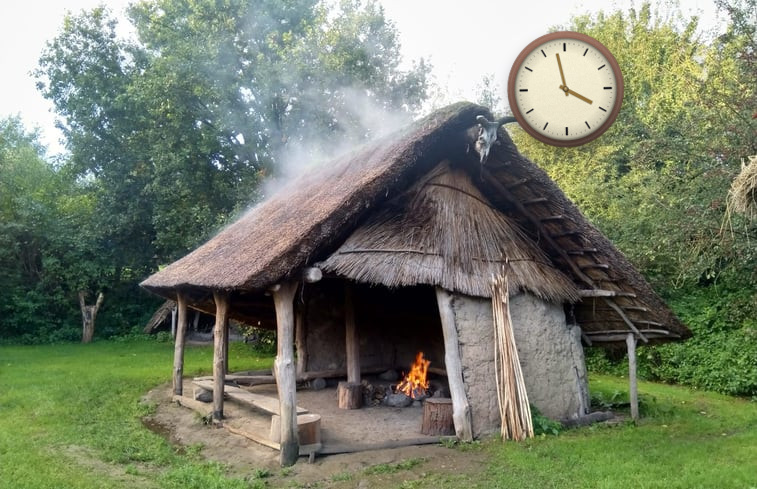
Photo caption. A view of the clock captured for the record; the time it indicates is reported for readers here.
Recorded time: 3:58
